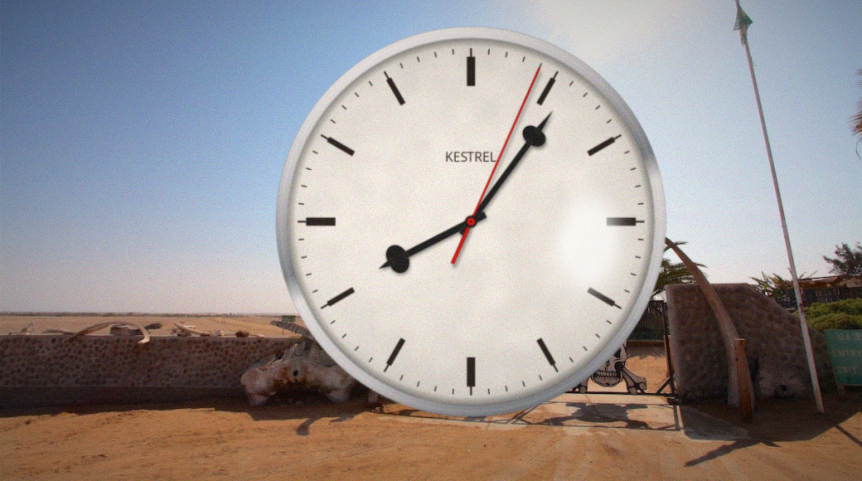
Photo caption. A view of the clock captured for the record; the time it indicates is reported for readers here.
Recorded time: 8:06:04
